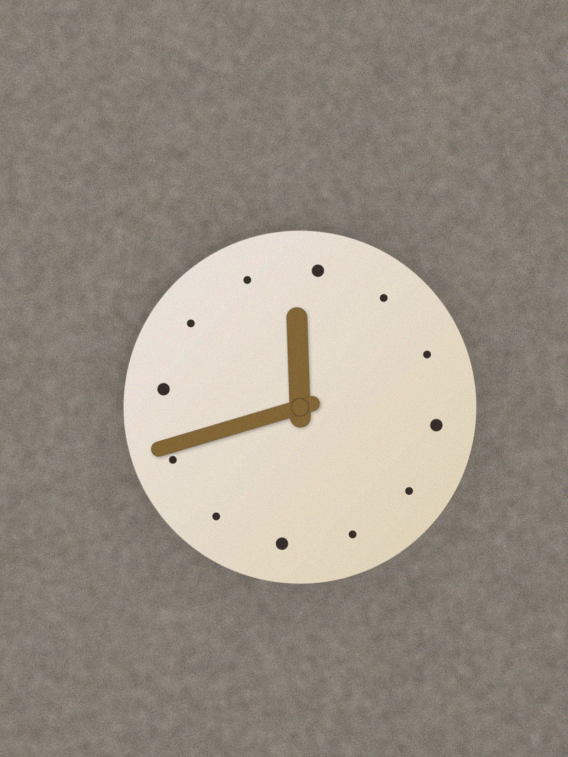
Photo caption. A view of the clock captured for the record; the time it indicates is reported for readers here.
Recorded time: 11:41
